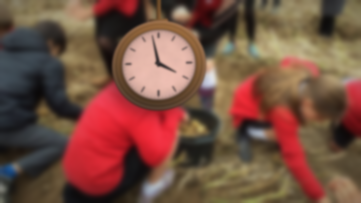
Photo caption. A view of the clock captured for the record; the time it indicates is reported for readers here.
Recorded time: 3:58
